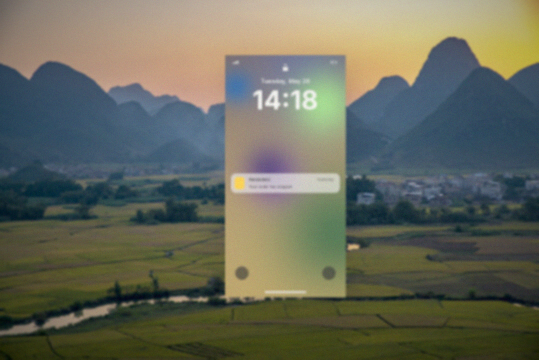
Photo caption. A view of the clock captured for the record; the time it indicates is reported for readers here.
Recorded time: 14:18
